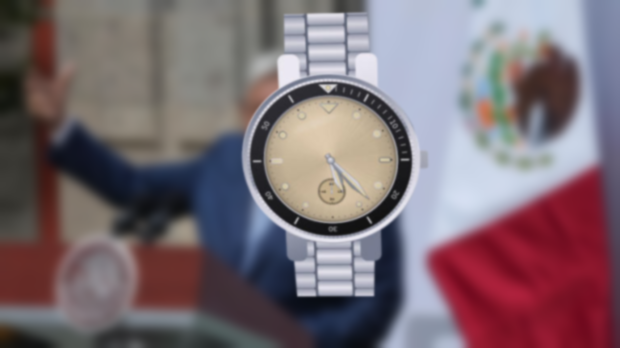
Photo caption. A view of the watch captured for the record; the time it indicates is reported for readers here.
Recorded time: 5:23
